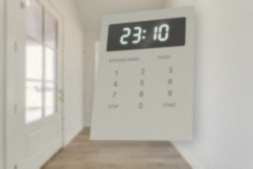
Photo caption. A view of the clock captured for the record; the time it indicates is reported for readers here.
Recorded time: 23:10
